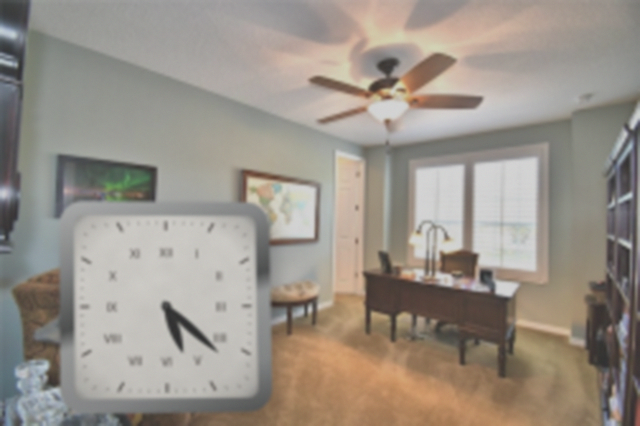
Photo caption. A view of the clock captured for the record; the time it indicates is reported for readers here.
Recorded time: 5:22
